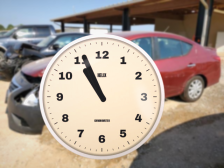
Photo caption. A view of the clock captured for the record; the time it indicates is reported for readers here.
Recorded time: 10:56
